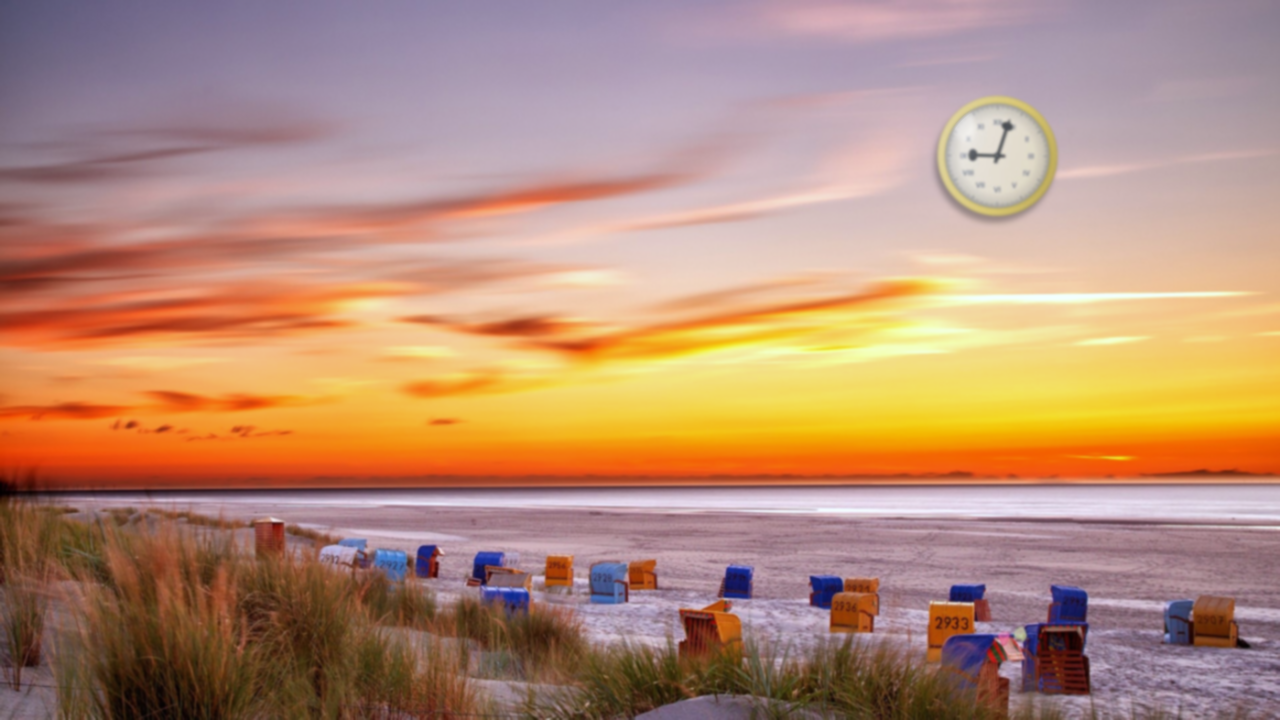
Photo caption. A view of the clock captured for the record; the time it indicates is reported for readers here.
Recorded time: 9:03
